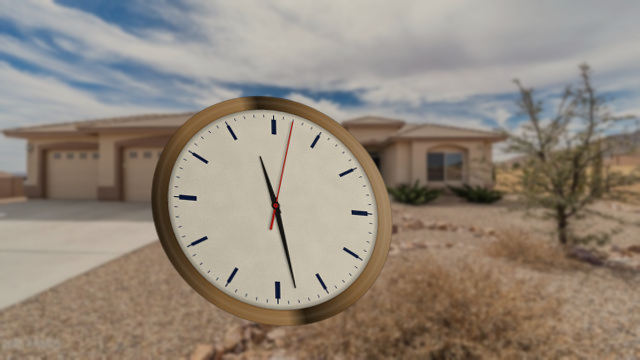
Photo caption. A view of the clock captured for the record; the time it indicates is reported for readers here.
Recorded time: 11:28:02
